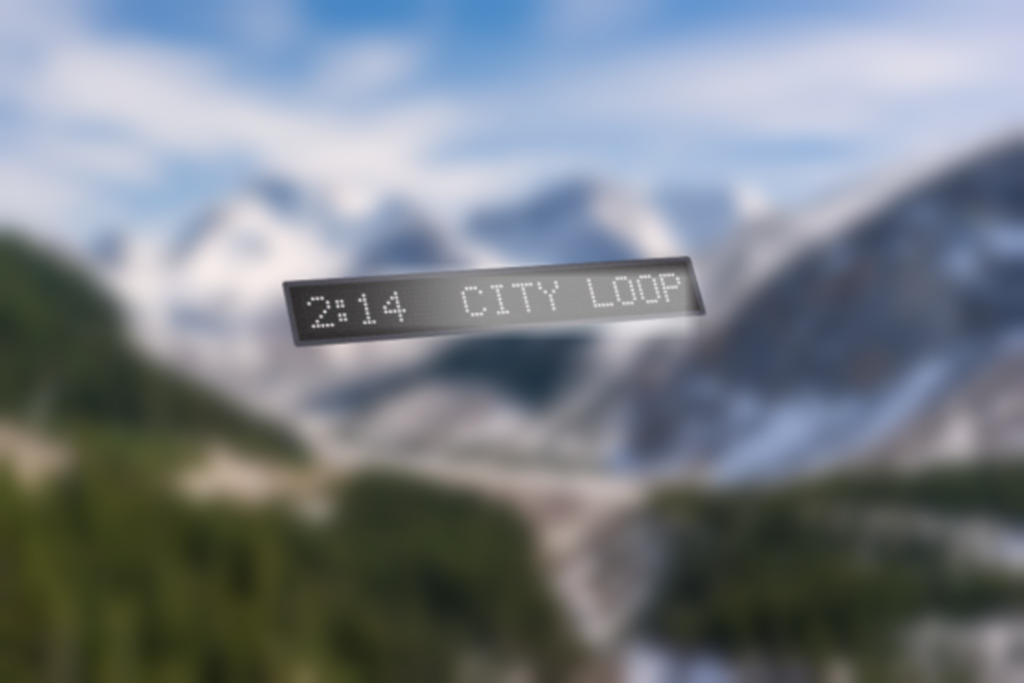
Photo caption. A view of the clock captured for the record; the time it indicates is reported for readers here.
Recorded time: 2:14
